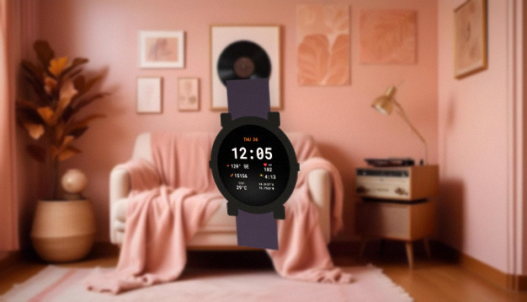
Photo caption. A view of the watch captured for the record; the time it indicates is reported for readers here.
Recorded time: 12:05
